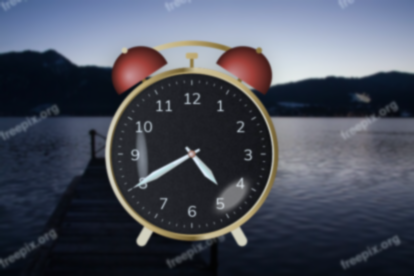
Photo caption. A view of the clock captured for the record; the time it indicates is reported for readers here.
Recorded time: 4:40
